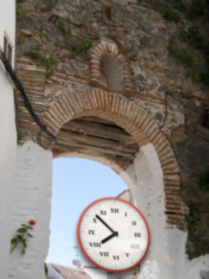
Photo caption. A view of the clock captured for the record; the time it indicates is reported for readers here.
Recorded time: 7:52
